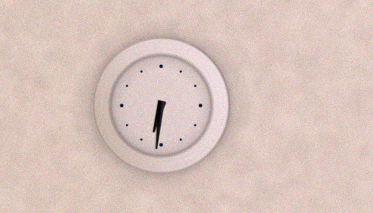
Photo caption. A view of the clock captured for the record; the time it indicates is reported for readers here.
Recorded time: 6:31
